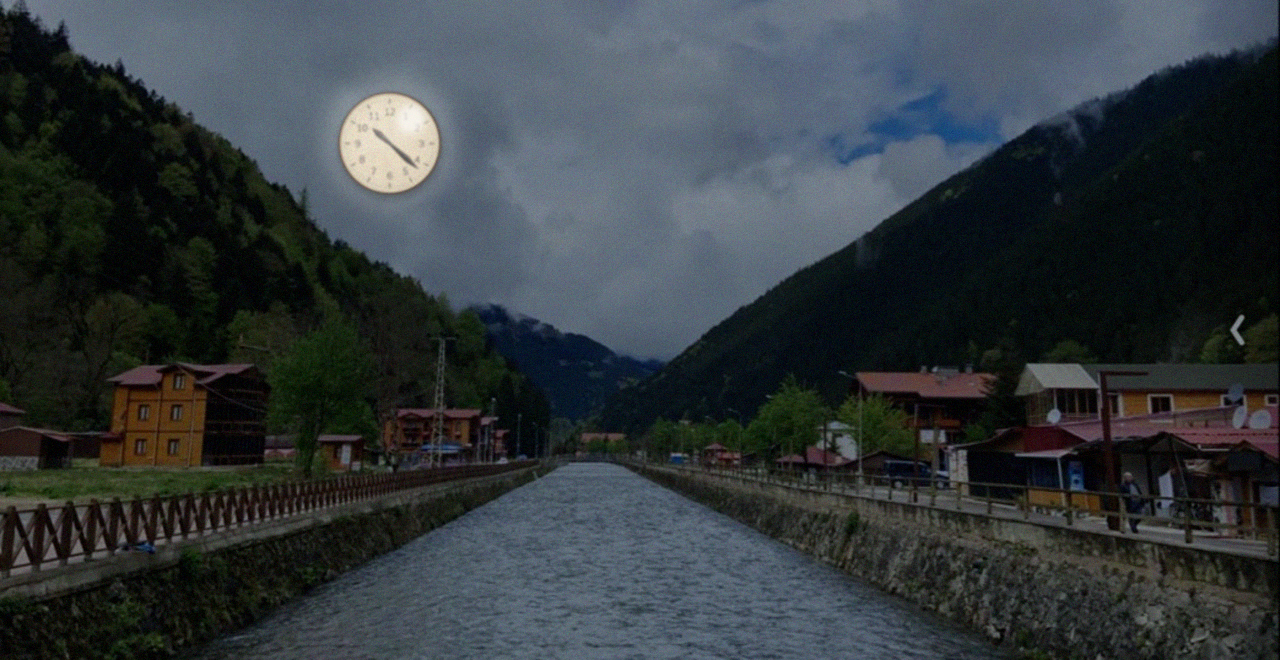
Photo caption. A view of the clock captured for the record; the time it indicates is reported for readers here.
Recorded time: 10:22
